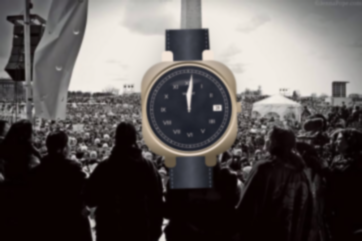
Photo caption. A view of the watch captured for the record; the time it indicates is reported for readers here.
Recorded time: 12:01
